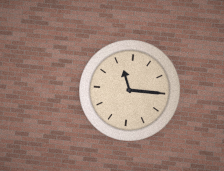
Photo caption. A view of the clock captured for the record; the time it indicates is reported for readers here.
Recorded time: 11:15
